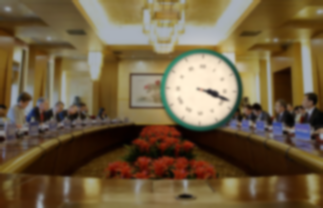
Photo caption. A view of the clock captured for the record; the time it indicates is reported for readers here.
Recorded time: 3:18
